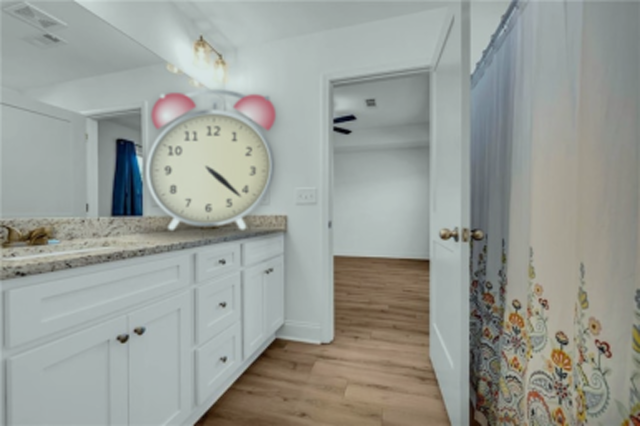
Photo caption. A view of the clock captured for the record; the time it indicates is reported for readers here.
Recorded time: 4:22
